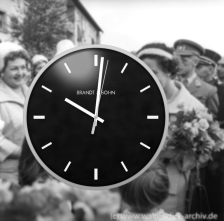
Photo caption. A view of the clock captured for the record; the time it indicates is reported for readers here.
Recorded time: 10:01:02
